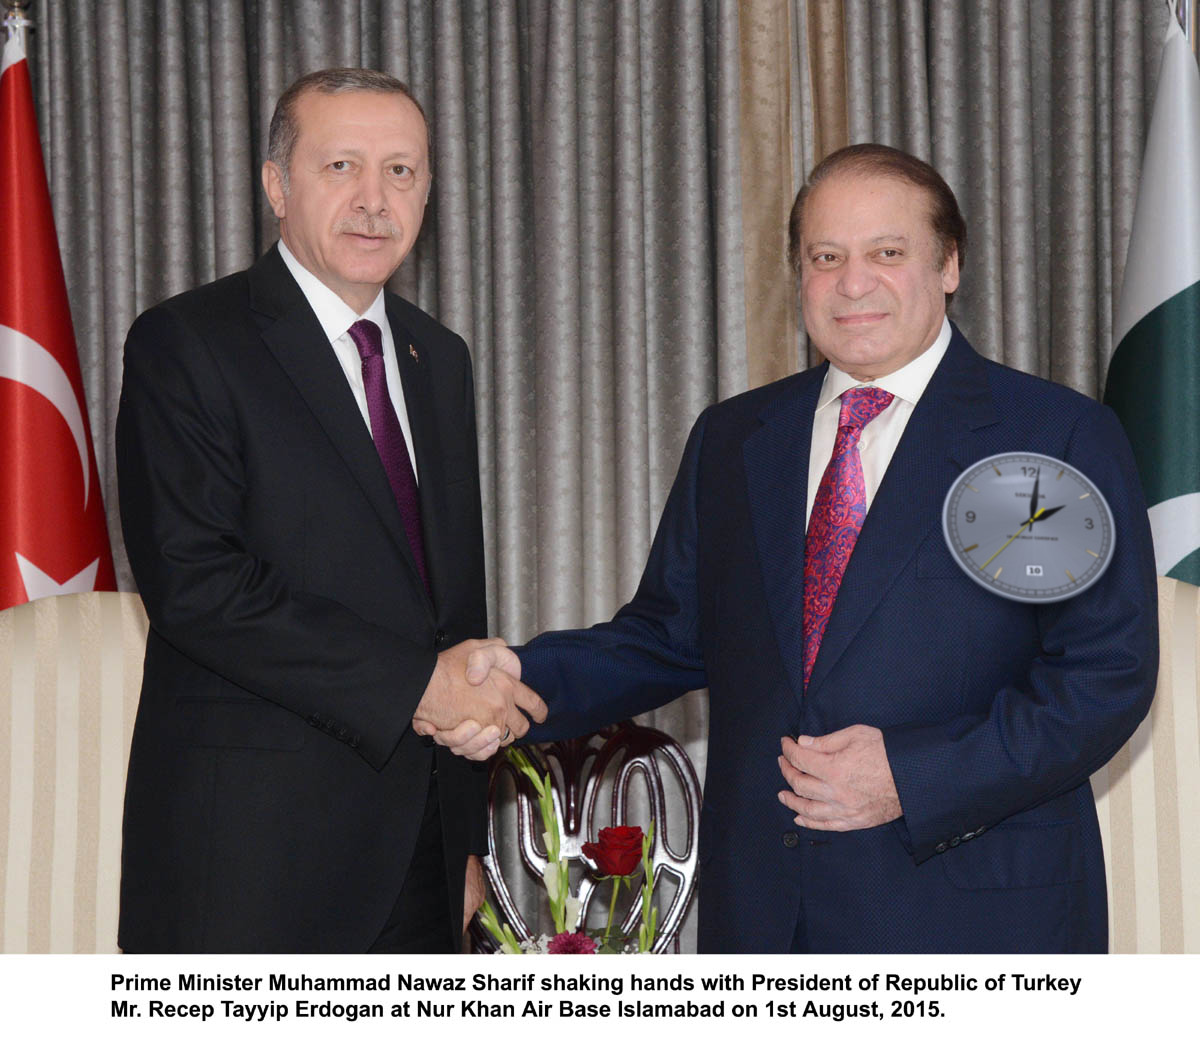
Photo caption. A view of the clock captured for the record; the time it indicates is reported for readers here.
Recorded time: 2:01:37
